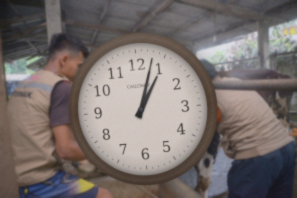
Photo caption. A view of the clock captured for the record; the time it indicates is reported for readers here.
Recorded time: 1:03
